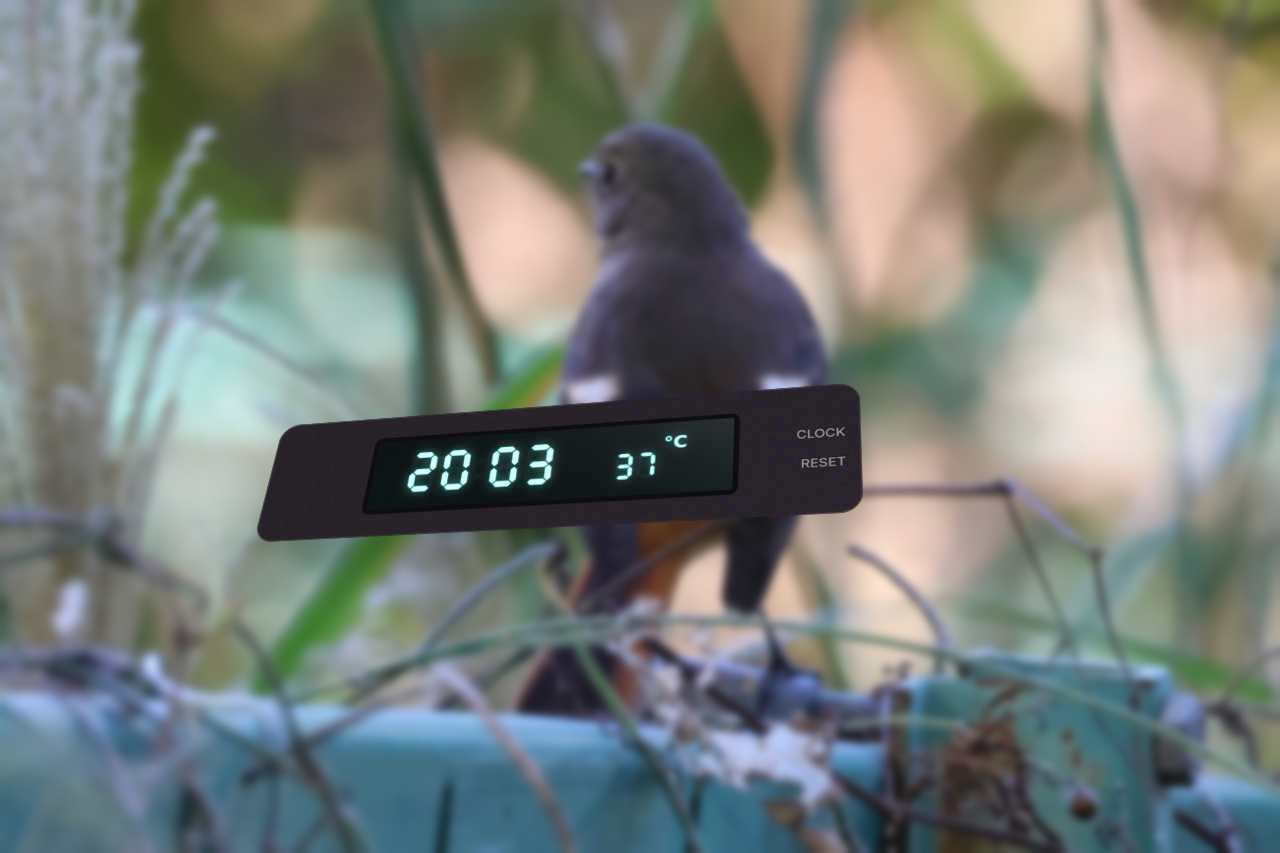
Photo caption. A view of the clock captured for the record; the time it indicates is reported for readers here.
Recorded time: 20:03
